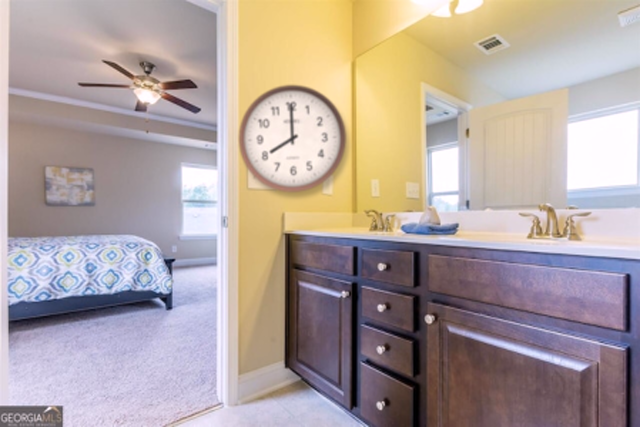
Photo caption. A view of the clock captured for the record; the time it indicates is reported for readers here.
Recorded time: 8:00
